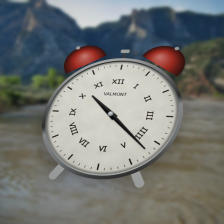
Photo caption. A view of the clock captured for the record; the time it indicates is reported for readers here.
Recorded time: 10:22
